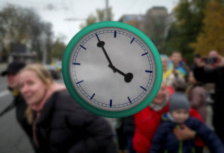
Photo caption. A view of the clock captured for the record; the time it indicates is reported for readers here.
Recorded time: 3:55
